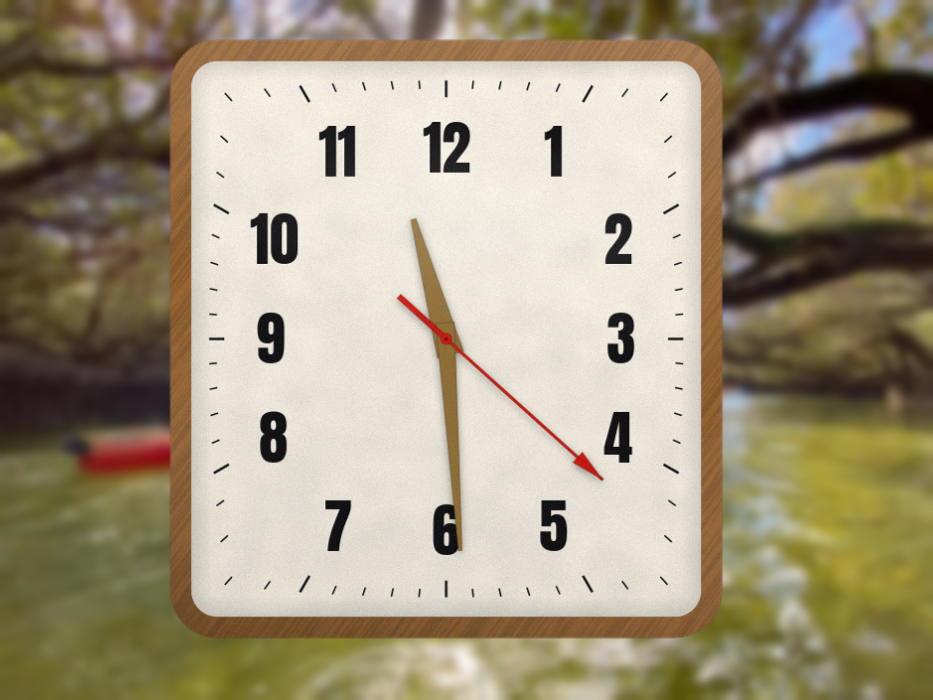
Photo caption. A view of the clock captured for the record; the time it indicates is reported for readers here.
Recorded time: 11:29:22
